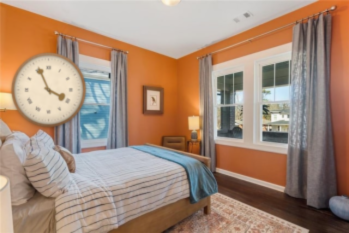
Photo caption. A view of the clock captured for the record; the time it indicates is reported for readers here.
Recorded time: 3:56
